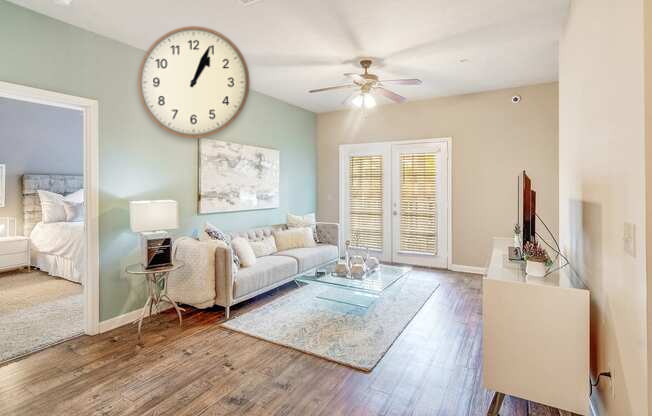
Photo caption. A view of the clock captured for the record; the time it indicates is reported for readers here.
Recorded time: 1:04
